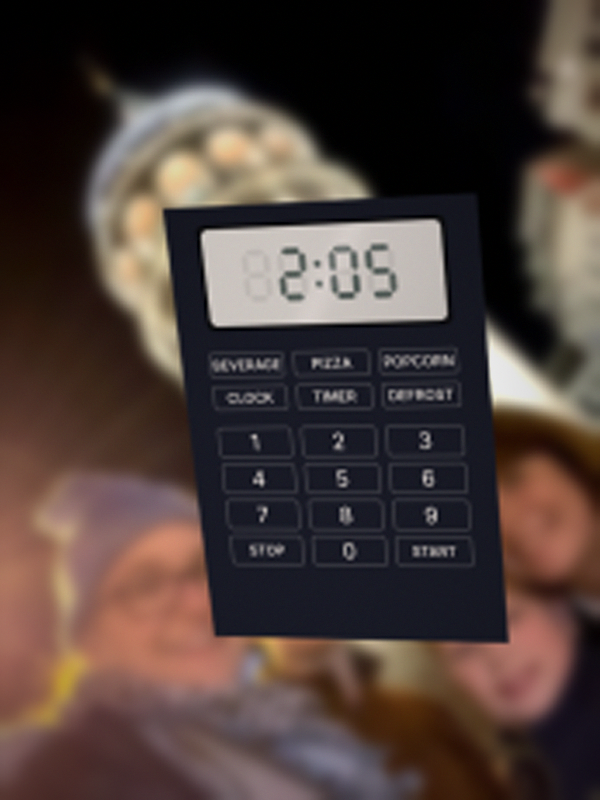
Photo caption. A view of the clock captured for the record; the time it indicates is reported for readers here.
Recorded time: 2:05
